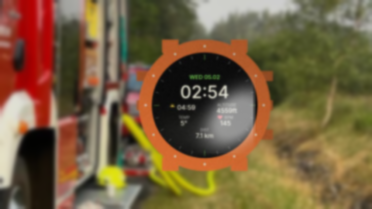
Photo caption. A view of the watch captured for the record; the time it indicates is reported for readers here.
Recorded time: 2:54
